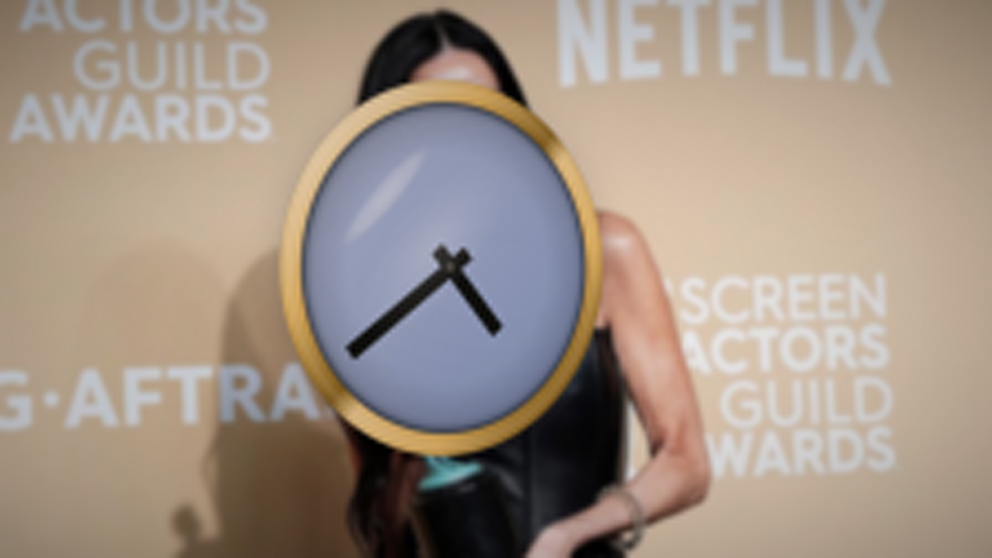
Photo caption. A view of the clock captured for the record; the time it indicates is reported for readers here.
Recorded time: 4:39
